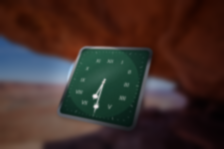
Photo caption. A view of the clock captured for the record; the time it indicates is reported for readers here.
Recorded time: 6:30
